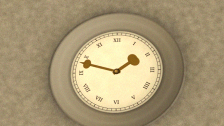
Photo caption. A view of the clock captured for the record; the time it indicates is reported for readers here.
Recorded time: 1:48
